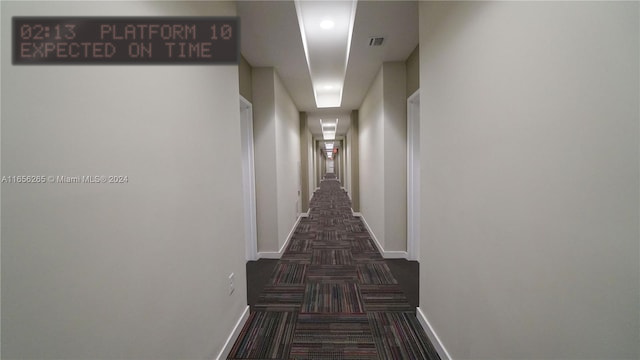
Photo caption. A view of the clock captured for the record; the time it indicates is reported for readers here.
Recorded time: 2:13
